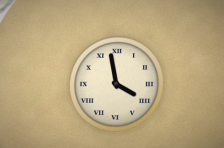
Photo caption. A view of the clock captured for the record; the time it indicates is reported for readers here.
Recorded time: 3:58
